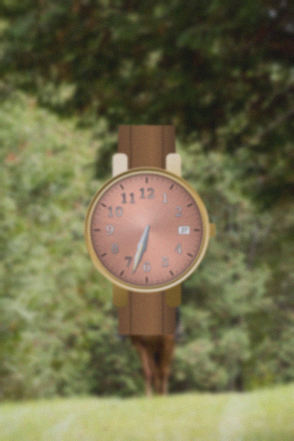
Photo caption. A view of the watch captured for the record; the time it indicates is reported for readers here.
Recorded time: 6:33
